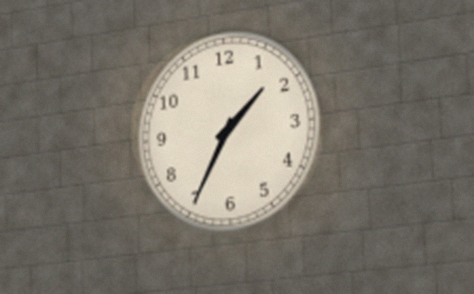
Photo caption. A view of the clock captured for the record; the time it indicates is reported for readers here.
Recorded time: 1:35
